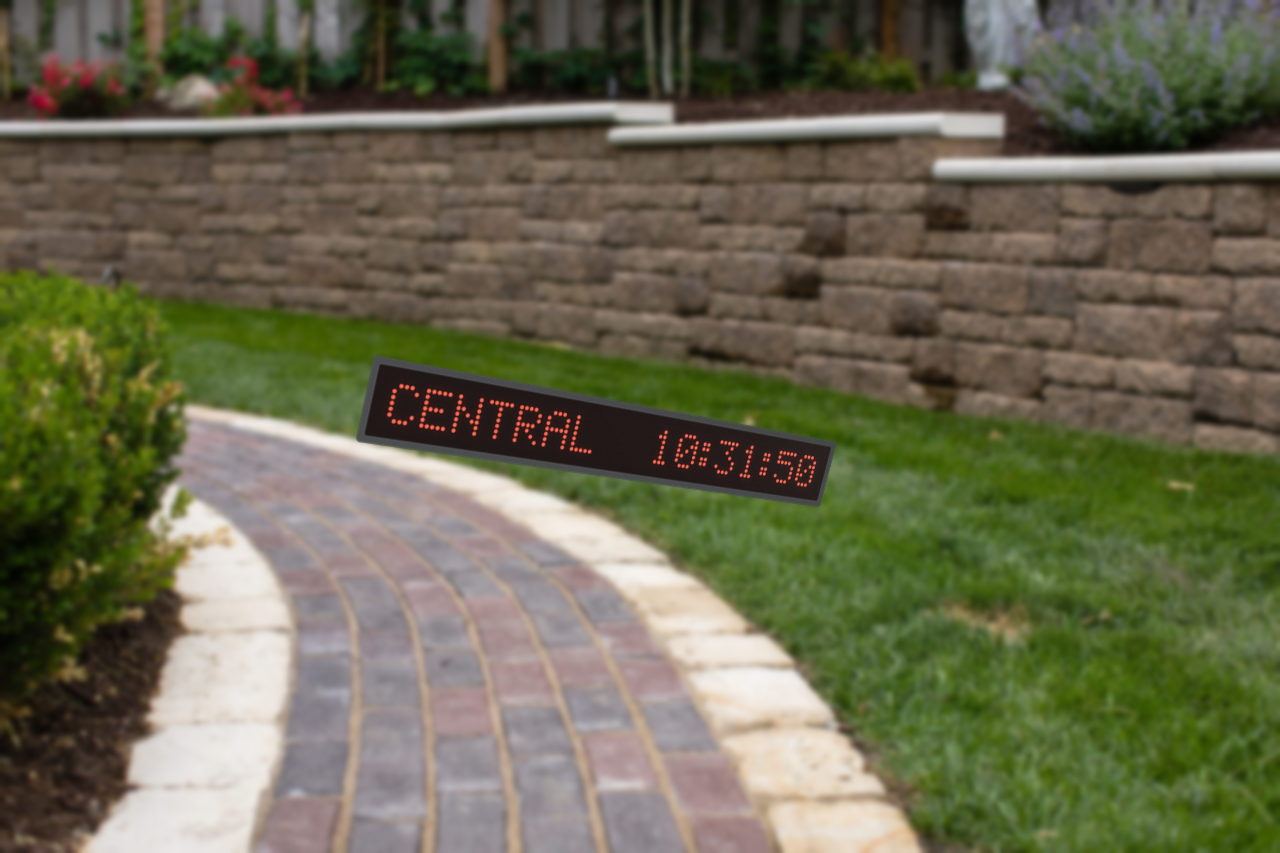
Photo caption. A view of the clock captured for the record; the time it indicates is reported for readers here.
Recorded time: 10:31:50
